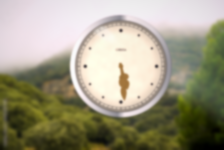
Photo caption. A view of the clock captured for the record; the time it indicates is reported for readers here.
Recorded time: 5:29
